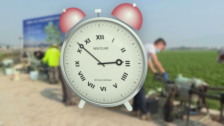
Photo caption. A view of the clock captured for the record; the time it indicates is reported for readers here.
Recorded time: 2:52
